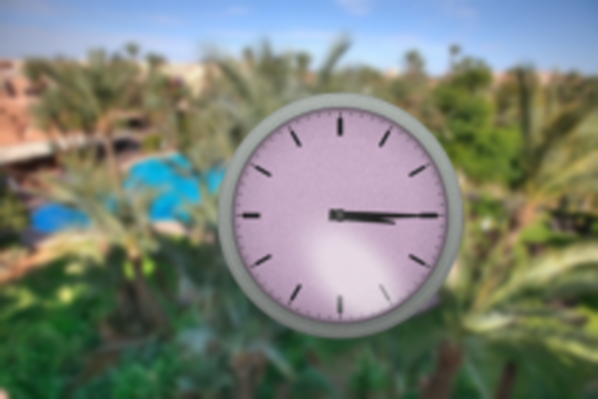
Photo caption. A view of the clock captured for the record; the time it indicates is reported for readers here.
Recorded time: 3:15
